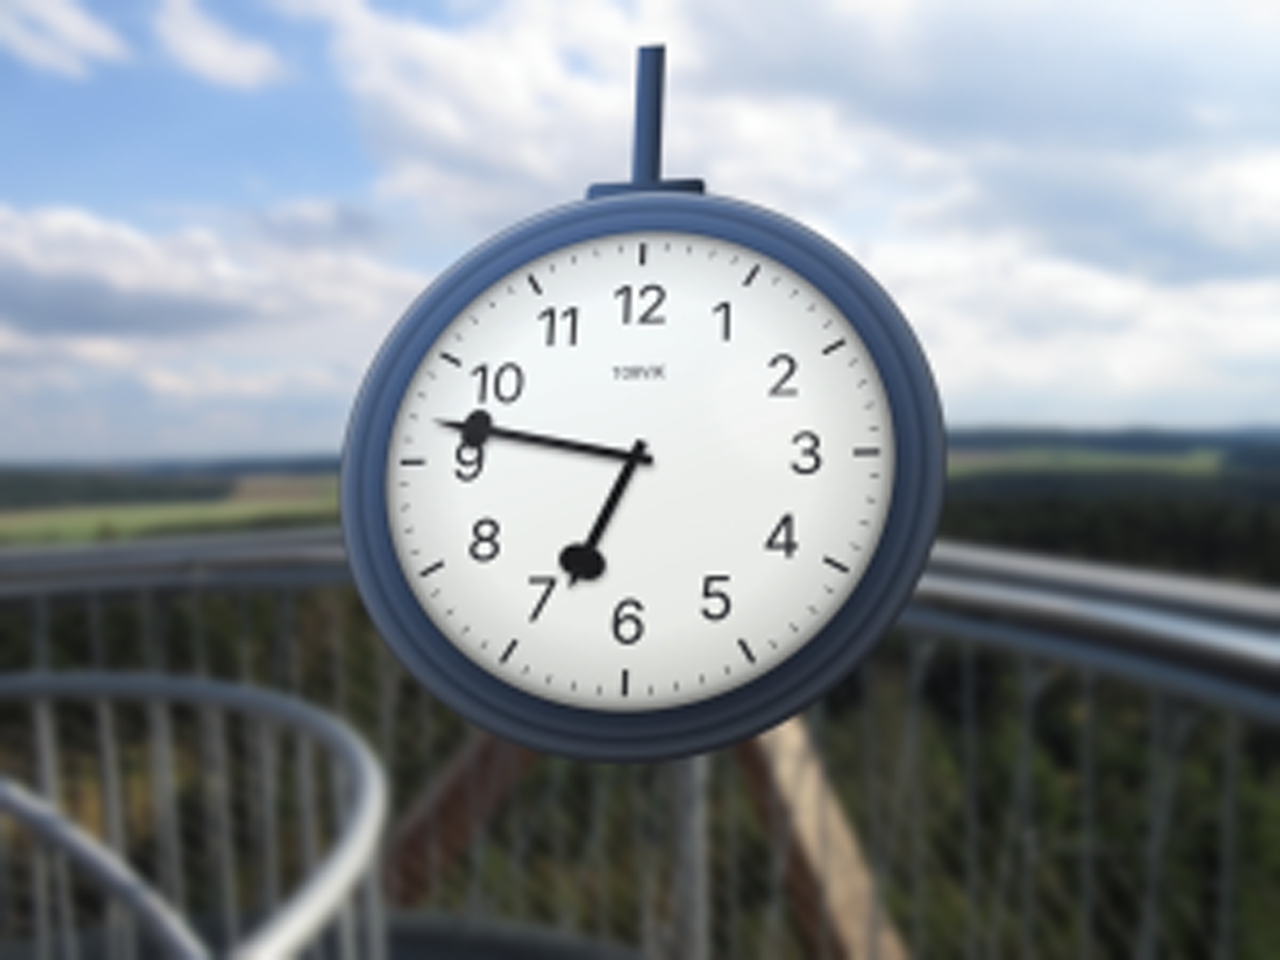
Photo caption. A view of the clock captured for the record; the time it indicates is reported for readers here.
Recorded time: 6:47
